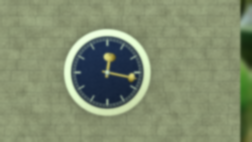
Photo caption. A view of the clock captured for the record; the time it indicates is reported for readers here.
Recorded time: 12:17
